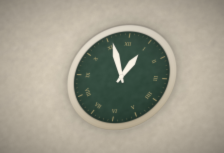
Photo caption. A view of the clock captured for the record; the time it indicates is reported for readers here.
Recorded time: 12:56
